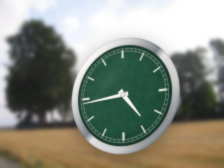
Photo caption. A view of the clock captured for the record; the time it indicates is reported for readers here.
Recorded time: 4:44
